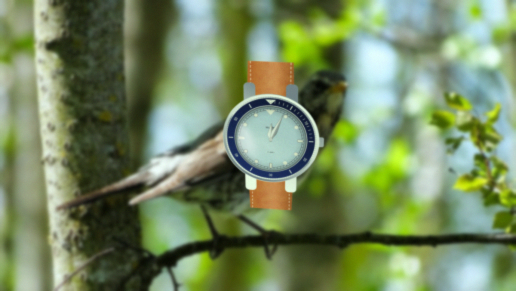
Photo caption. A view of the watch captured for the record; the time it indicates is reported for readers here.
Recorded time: 12:04
